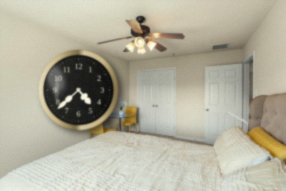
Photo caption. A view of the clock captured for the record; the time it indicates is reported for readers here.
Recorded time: 4:38
